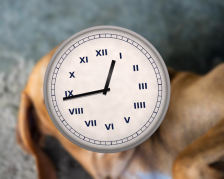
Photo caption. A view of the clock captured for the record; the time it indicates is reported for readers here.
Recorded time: 12:44
